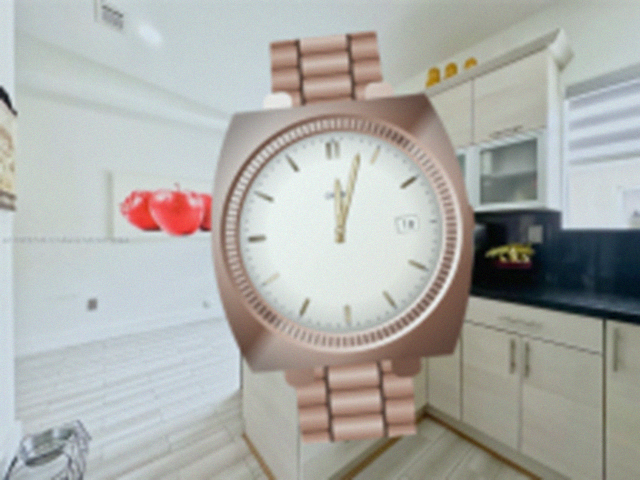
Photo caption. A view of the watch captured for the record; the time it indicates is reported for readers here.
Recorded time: 12:03
